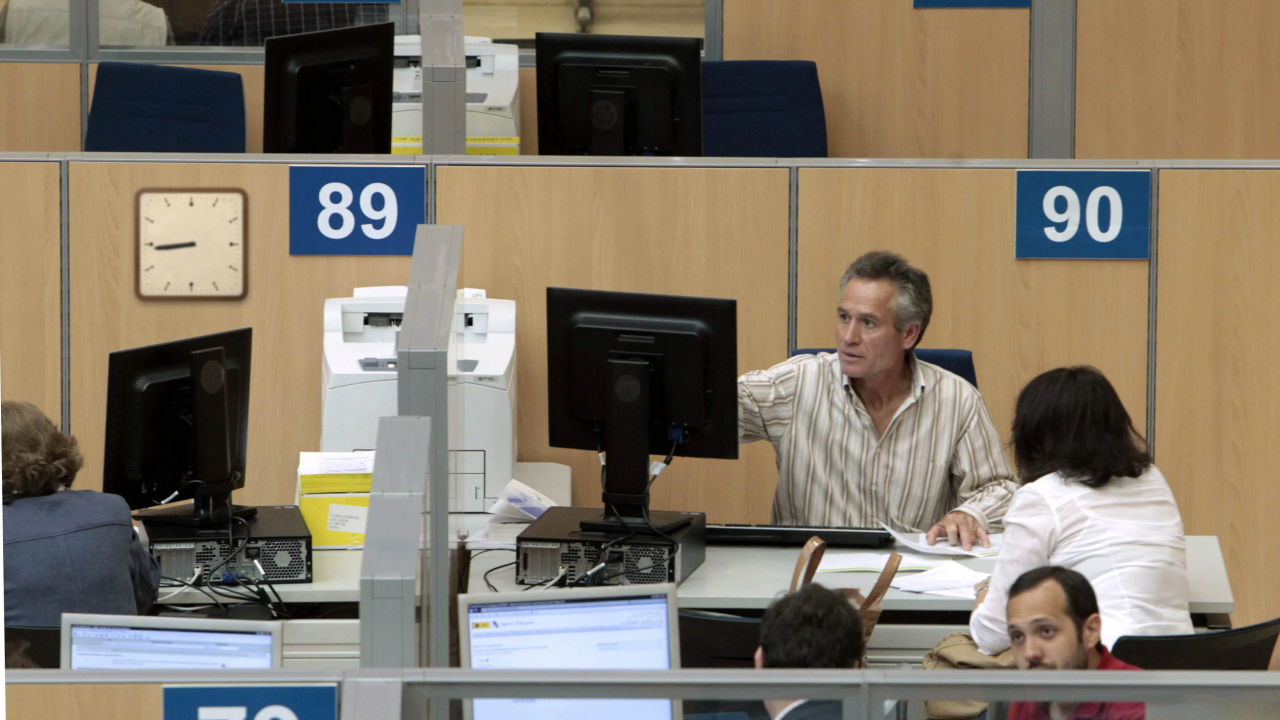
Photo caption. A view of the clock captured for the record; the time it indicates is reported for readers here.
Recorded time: 8:44
